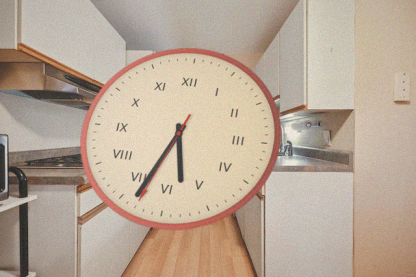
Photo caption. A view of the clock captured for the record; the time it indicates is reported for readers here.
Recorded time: 5:33:33
